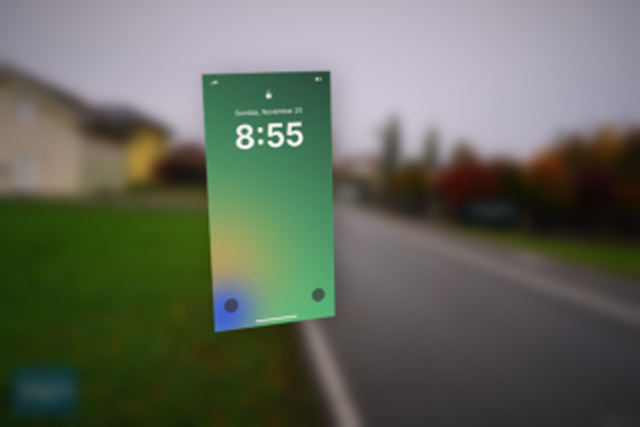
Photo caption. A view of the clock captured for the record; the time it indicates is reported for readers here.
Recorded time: 8:55
